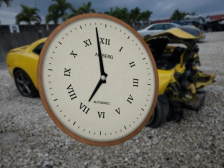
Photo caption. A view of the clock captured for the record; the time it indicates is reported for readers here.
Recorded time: 6:58
